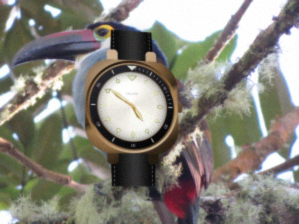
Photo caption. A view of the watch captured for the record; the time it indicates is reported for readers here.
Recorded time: 4:51
